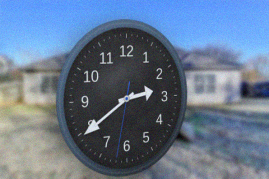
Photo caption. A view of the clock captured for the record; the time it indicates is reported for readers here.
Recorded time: 2:39:32
